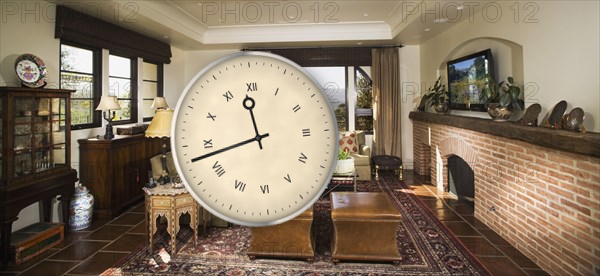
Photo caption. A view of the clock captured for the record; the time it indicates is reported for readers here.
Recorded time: 11:43
